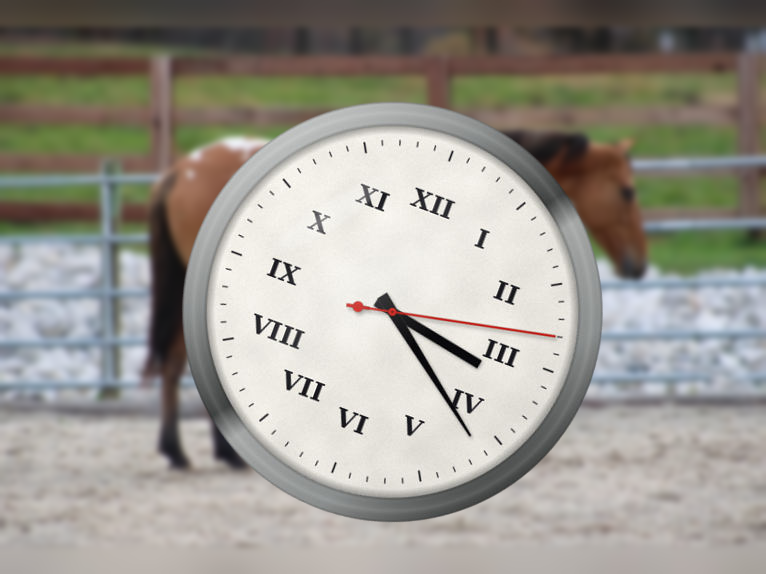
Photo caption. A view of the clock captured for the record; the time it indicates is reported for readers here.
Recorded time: 3:21:13
